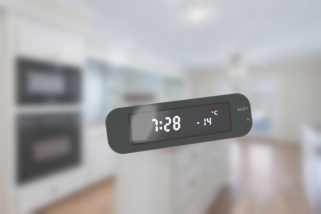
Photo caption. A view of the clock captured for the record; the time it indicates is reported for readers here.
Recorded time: 7:28
